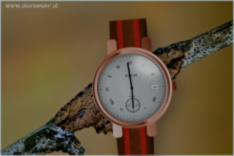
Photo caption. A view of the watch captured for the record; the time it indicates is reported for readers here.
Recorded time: 5:59
